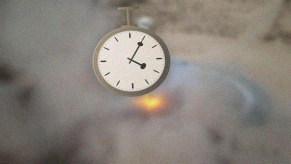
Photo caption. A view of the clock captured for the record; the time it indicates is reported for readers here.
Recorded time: 4:05
